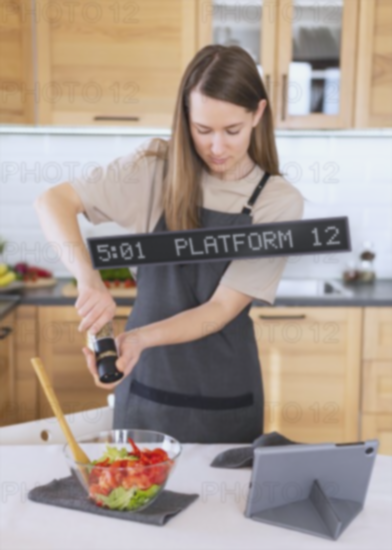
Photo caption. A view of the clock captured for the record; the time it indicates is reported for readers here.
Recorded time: 5:01
